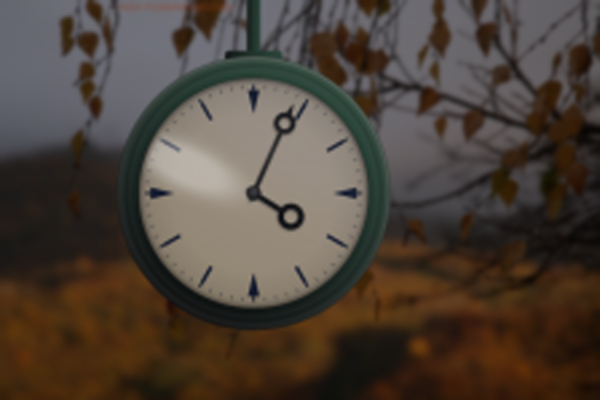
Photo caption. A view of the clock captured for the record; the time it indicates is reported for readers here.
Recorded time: 4:04
